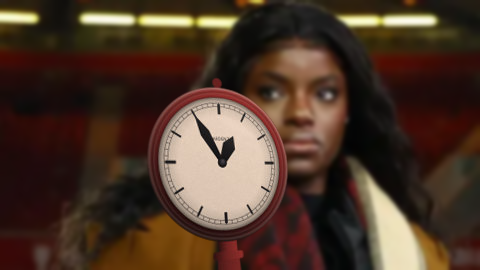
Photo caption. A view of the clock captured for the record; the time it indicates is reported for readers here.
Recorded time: 12:55
